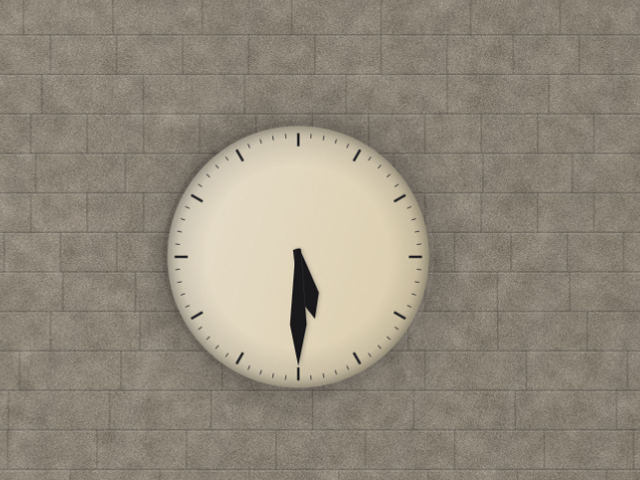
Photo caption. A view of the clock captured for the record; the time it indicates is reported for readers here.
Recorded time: 5:30
